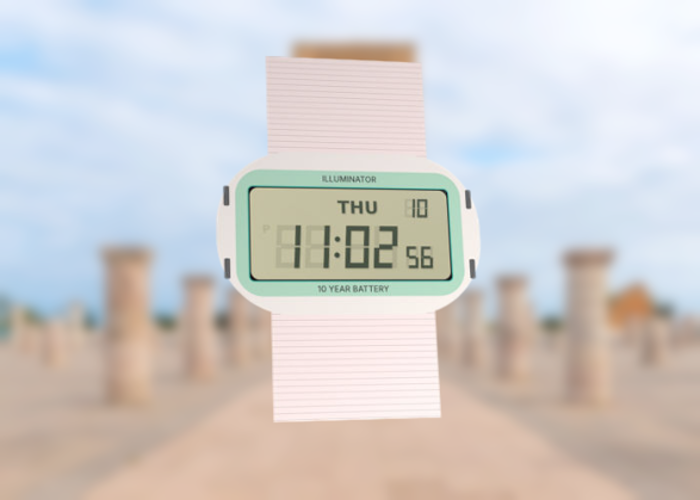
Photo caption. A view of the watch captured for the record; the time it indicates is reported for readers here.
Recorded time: 11:02:56
